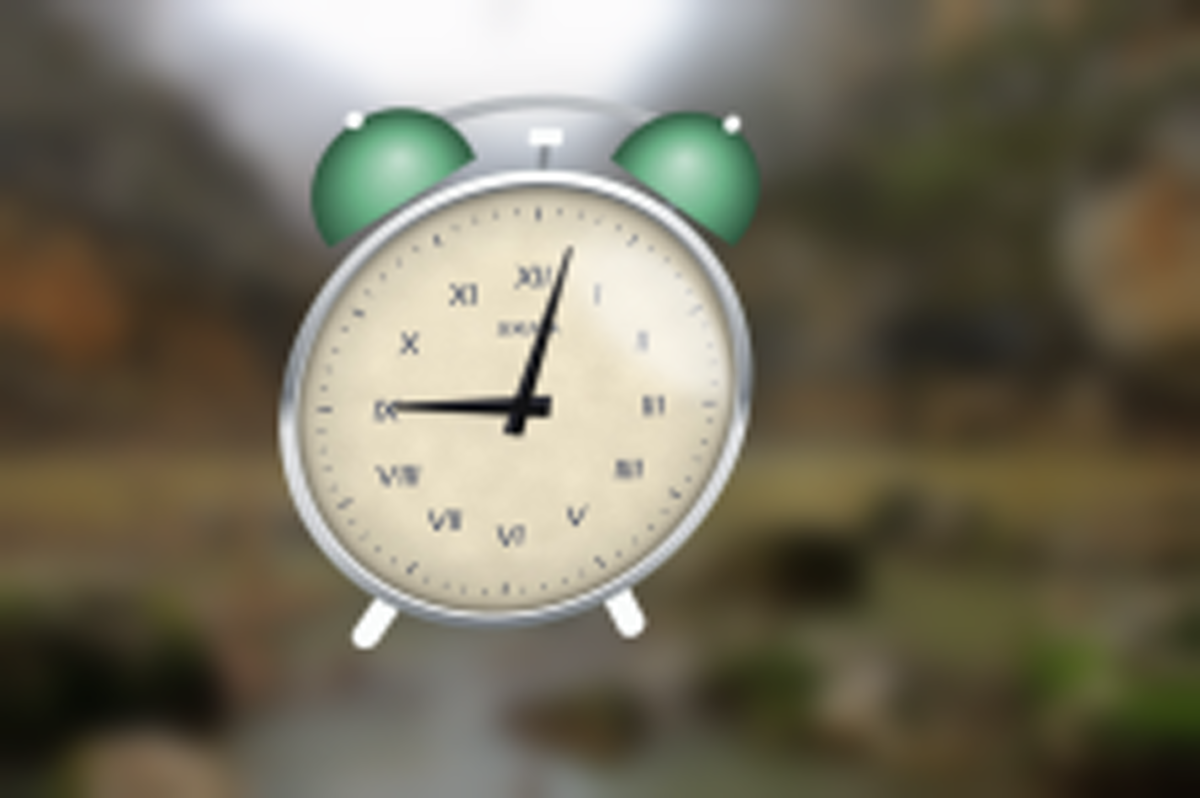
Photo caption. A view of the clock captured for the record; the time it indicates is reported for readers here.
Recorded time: 9:02
